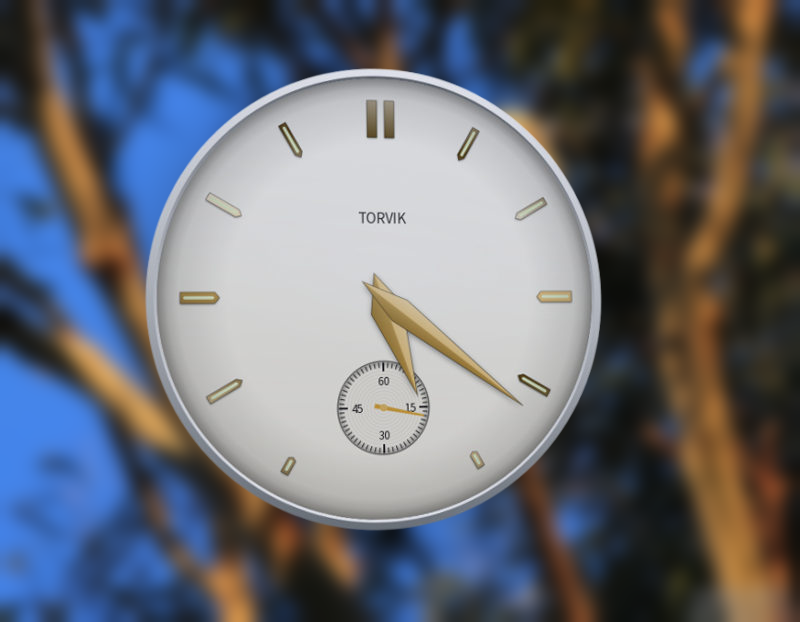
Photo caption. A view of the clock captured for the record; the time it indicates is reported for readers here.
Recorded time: 5:21:17
